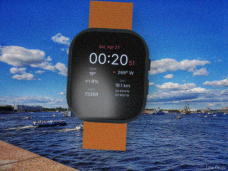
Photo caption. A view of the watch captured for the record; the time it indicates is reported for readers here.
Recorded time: 0:20
